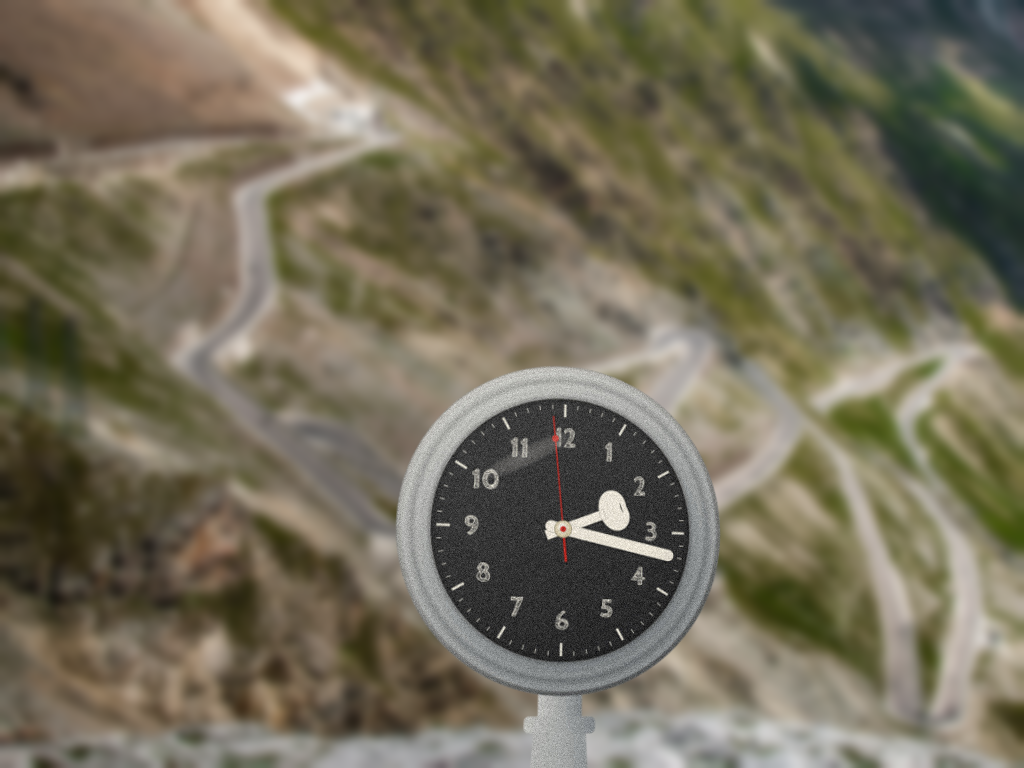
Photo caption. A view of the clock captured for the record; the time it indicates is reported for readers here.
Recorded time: 2:16:59
